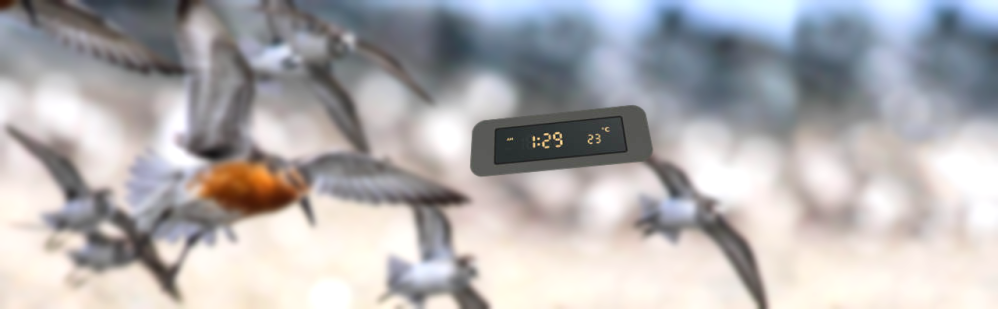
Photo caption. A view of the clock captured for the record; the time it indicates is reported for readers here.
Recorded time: 1:29
